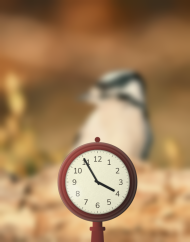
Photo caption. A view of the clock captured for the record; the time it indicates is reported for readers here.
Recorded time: 3:55
